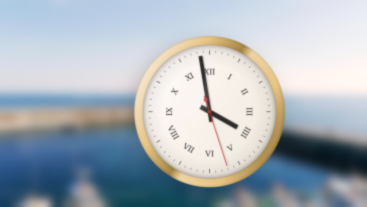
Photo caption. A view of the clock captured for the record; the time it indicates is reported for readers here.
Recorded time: 3:58:27
